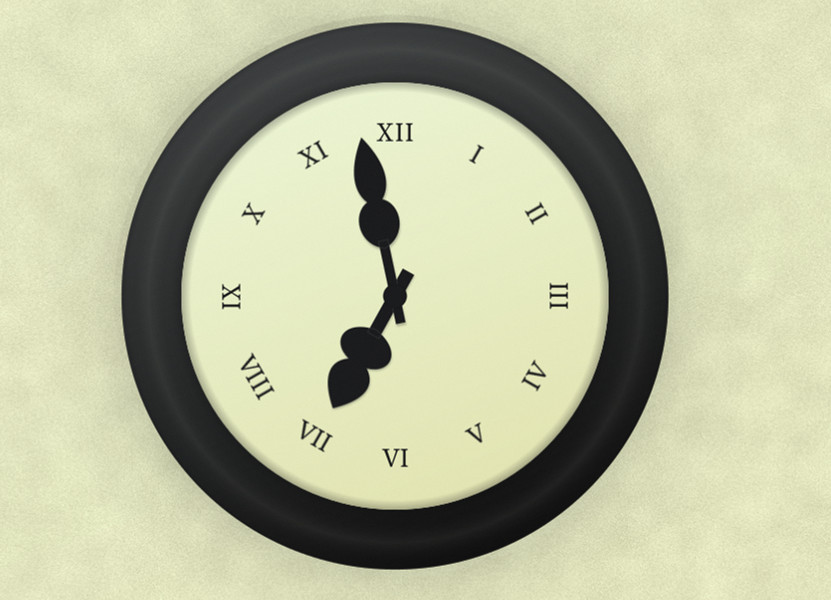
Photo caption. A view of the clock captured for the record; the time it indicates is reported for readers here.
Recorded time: 6:58
